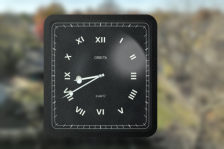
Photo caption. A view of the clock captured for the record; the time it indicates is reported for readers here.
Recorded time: 8:40
